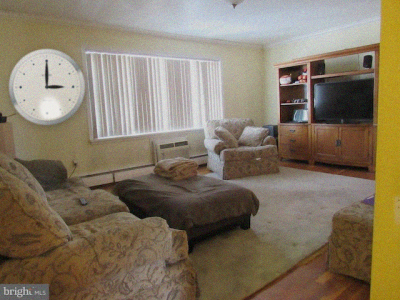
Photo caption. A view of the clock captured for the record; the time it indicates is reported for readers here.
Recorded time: 3:00
